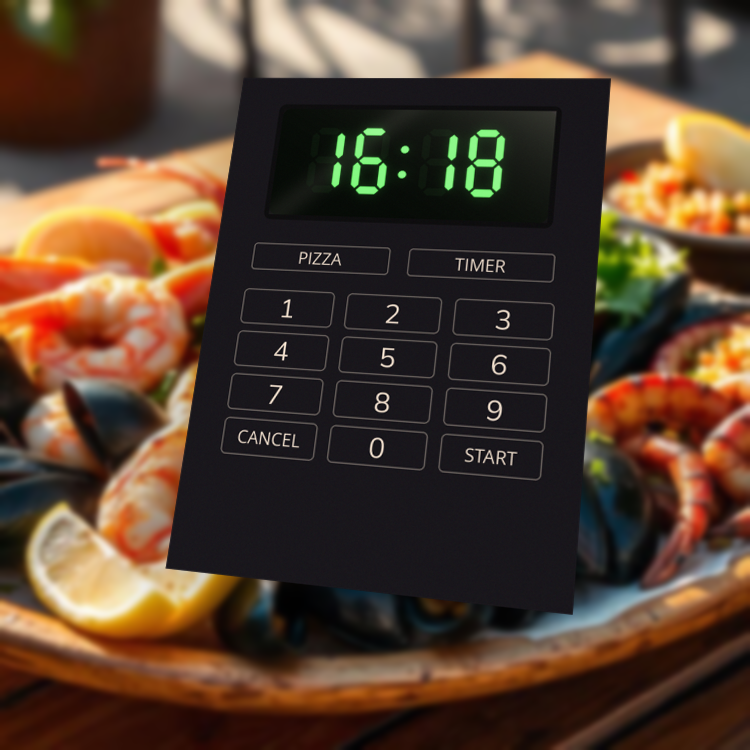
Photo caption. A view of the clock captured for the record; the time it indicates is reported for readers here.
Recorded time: 16:18
